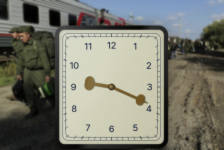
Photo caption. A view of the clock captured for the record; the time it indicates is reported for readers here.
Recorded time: 9:19
